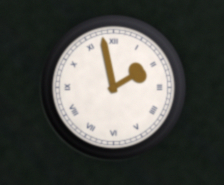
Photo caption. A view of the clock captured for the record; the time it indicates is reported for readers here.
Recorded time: 1:58
